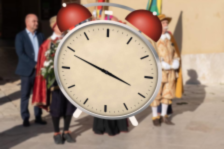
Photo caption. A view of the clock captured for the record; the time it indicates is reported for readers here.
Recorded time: 3:49
